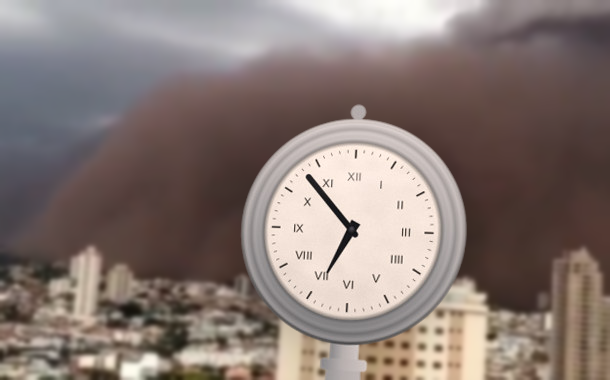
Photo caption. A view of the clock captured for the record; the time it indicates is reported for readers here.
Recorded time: 6:53
